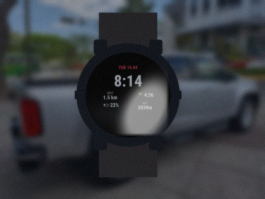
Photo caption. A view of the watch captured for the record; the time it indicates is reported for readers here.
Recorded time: 8:14
